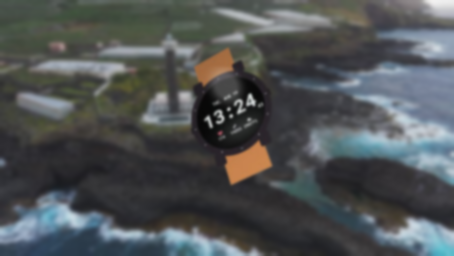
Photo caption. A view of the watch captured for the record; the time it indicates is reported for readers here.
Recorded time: 13:24
